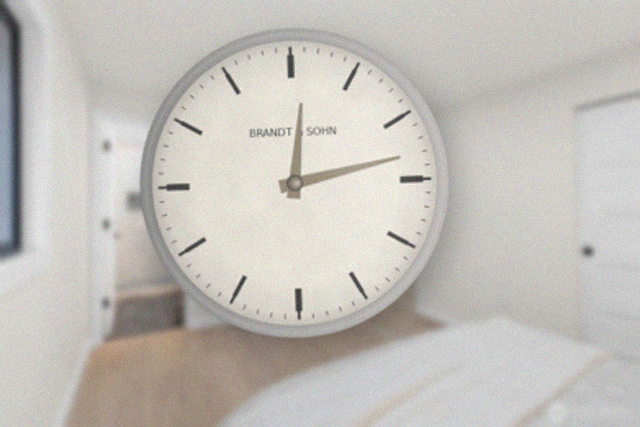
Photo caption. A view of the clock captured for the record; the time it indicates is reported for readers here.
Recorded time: 12:13
